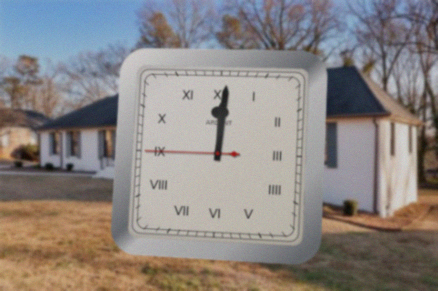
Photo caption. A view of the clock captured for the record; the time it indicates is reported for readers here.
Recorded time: 12:00:45
